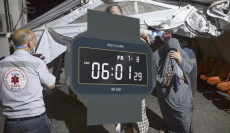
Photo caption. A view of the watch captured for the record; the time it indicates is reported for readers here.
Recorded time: 6:01:29
